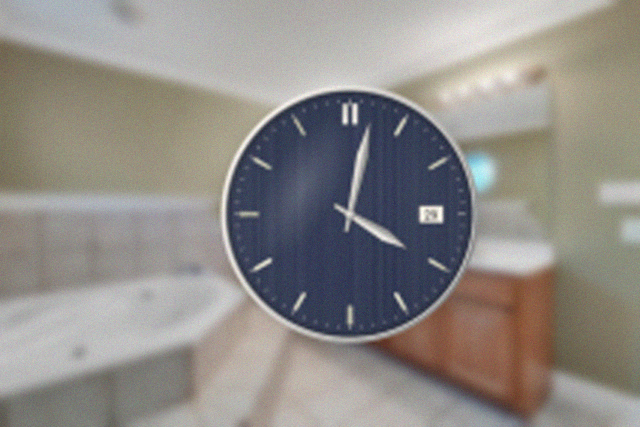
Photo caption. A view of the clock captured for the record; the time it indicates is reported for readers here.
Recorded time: 4:02
